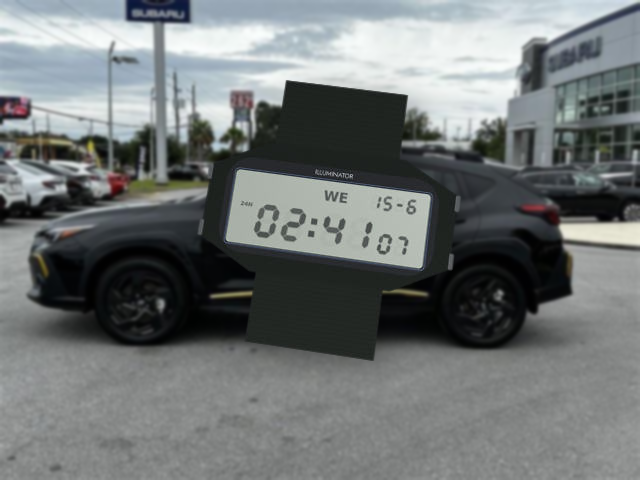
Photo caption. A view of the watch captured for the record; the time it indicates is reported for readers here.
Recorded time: 2:41:07
